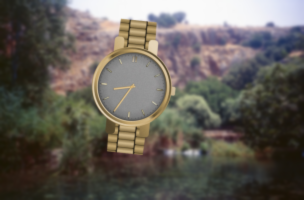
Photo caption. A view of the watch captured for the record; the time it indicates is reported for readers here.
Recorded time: 8:35
